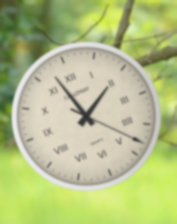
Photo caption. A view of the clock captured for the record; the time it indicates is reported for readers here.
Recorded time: 1:57:23
